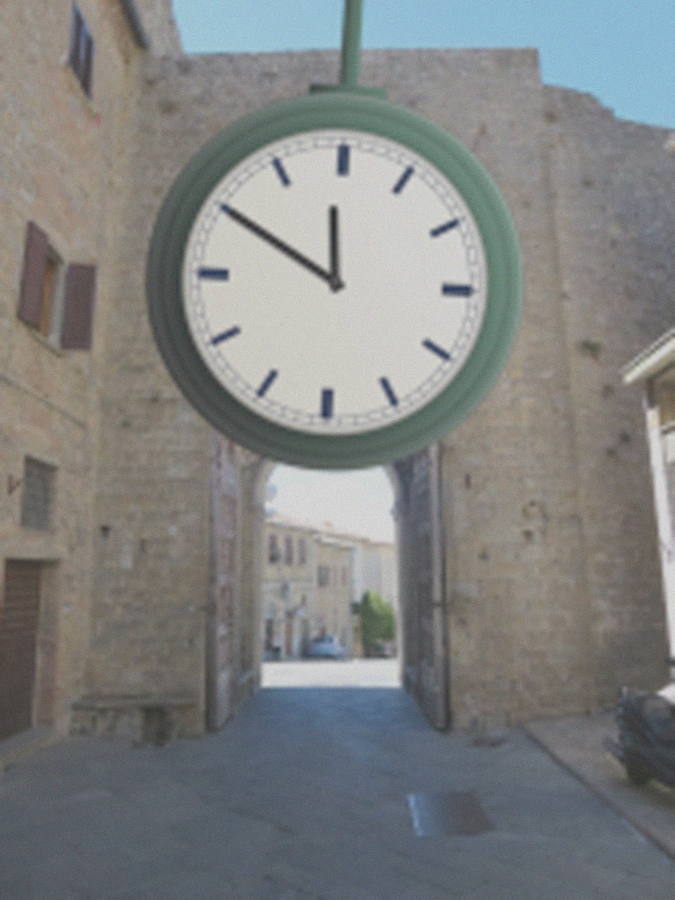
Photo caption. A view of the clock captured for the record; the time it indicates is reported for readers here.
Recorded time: 11:50
